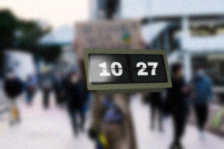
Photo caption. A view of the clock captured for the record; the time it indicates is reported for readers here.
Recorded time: 10:27
